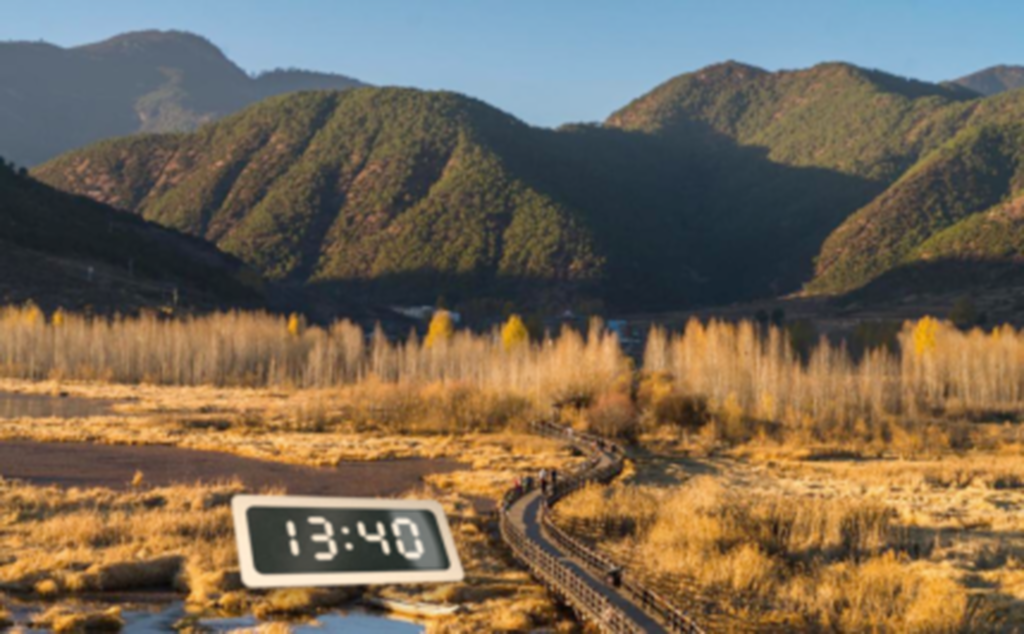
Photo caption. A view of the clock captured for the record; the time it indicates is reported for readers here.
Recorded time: 13:40
